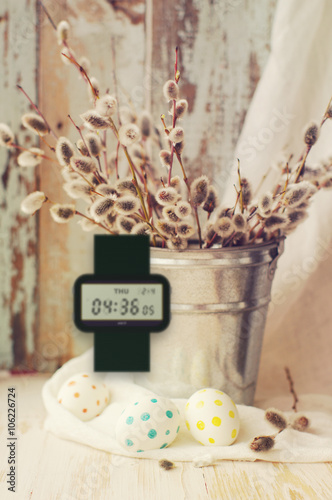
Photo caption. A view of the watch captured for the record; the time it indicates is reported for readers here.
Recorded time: 4:36
